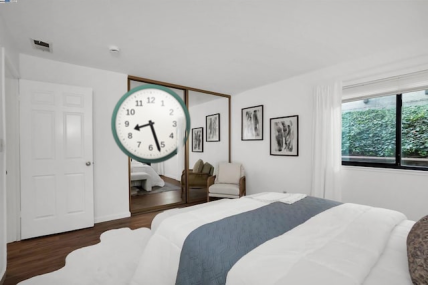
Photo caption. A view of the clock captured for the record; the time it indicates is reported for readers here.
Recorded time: 8:27
